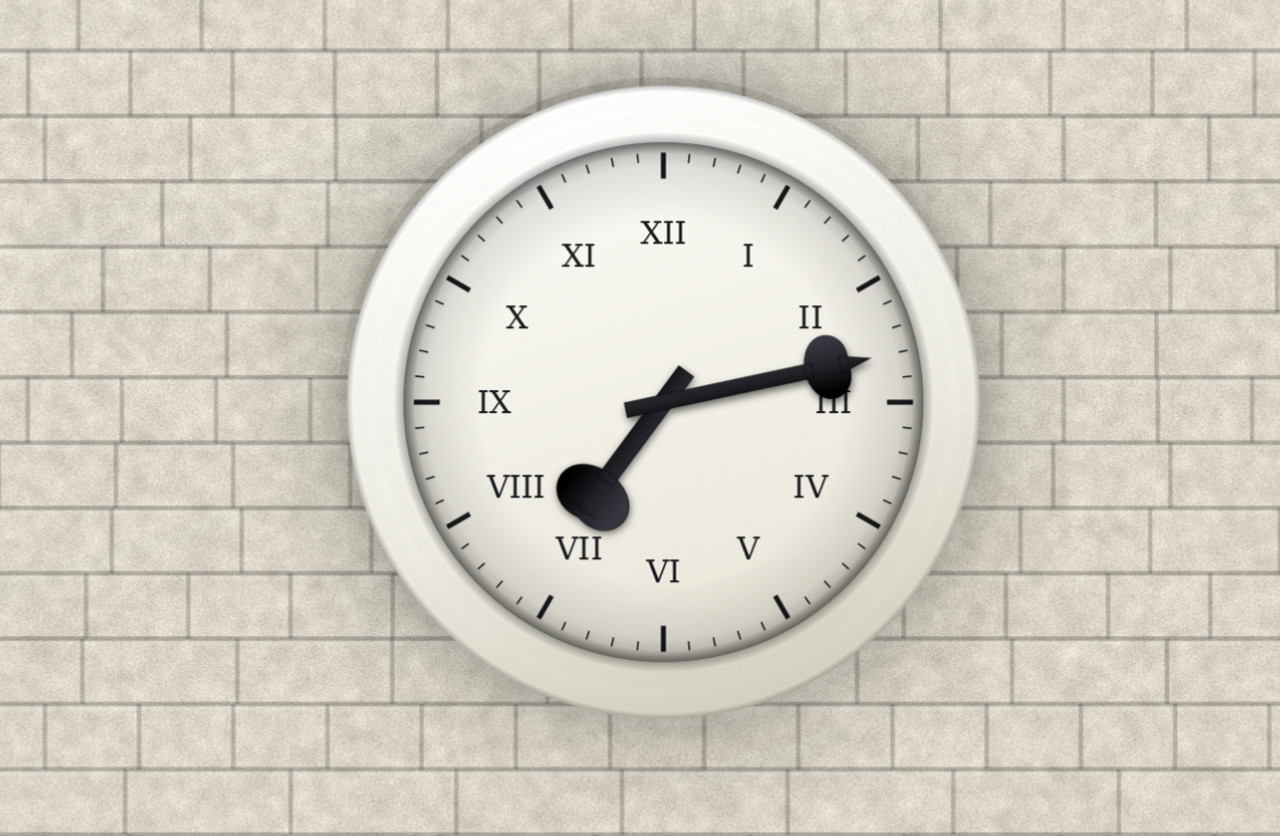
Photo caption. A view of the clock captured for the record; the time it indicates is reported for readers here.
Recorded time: 7:13
